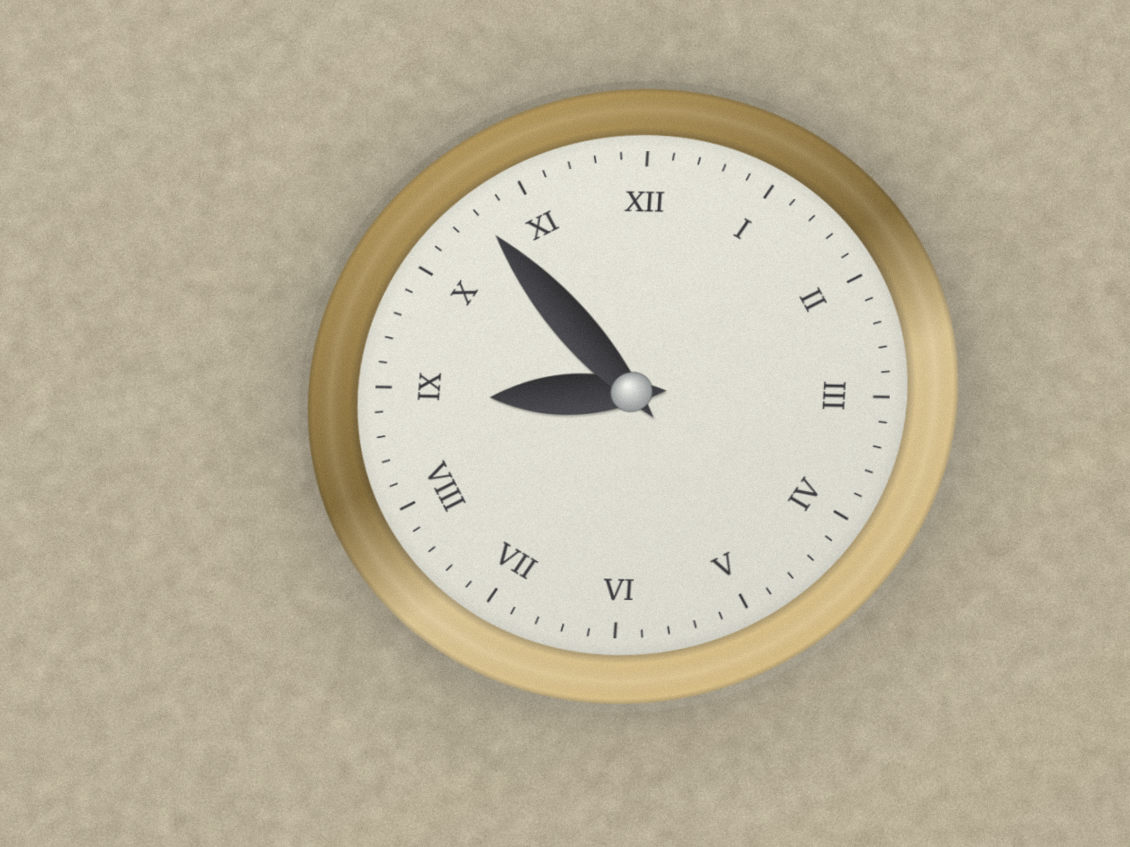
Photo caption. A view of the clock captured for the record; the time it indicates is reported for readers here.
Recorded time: 8:53
